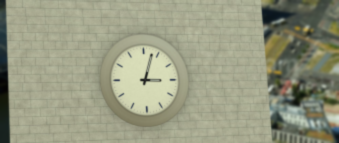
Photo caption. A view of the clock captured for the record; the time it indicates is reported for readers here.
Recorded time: 3:03
